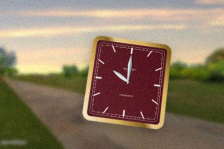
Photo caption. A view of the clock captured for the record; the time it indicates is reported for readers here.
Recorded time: 10:00
